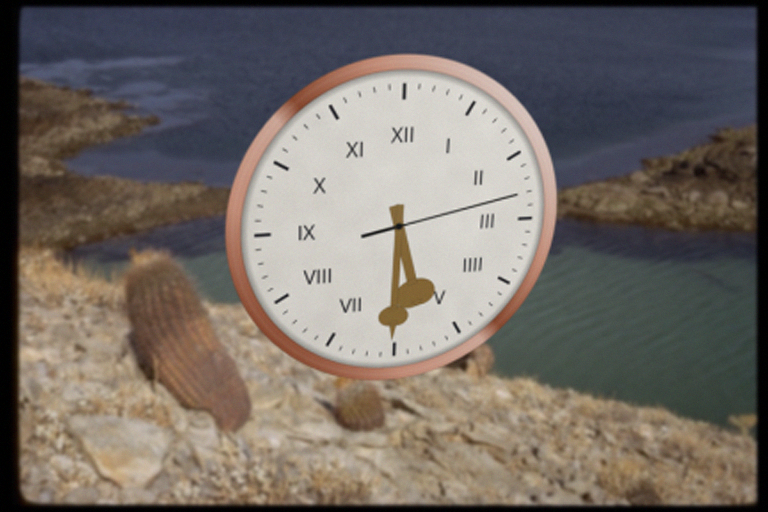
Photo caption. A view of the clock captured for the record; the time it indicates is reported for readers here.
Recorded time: 5:30:13
